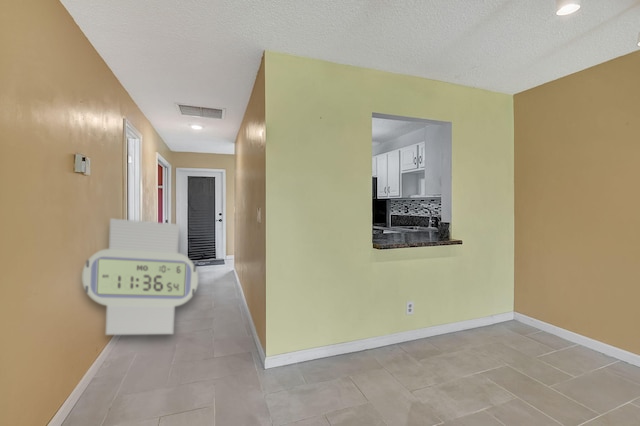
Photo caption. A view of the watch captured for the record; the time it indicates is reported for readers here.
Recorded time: 11:36
